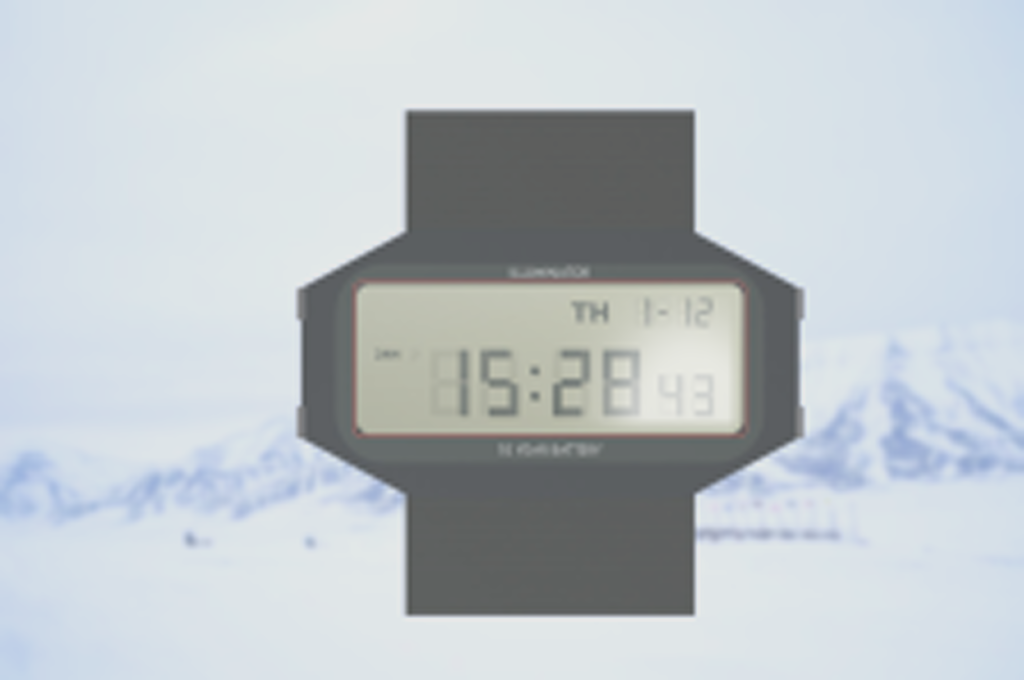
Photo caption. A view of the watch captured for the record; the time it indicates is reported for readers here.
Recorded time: 15:28:43
